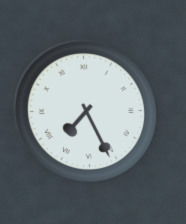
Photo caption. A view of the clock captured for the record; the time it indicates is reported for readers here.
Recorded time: 7:26
